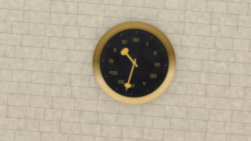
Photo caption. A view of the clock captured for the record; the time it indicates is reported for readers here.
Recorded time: 10:32
